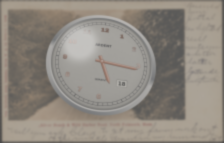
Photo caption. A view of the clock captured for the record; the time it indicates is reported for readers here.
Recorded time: 5:16
